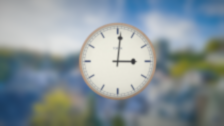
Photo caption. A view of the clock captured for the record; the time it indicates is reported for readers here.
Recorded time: 3:01
